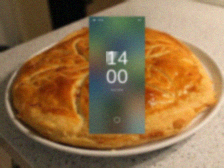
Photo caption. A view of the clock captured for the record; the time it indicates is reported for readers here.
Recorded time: 14:00
